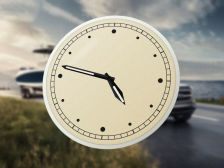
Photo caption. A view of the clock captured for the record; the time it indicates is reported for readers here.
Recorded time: 4:47
